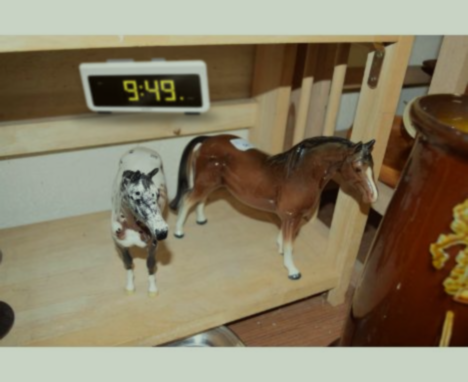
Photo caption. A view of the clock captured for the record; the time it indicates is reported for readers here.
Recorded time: 9:49
